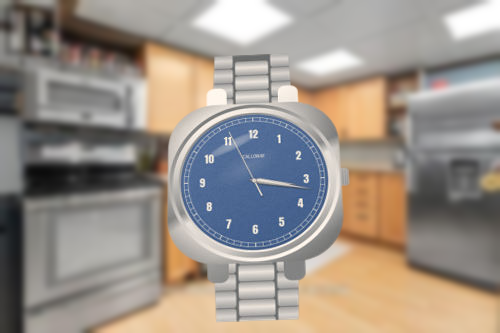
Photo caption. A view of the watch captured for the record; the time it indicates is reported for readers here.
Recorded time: 3:16:56
